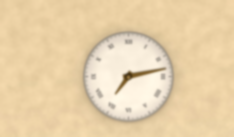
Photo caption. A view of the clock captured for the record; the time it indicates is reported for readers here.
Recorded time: 7:13
